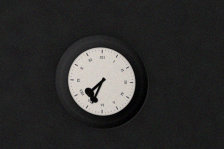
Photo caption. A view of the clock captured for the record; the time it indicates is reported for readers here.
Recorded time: 7:34
